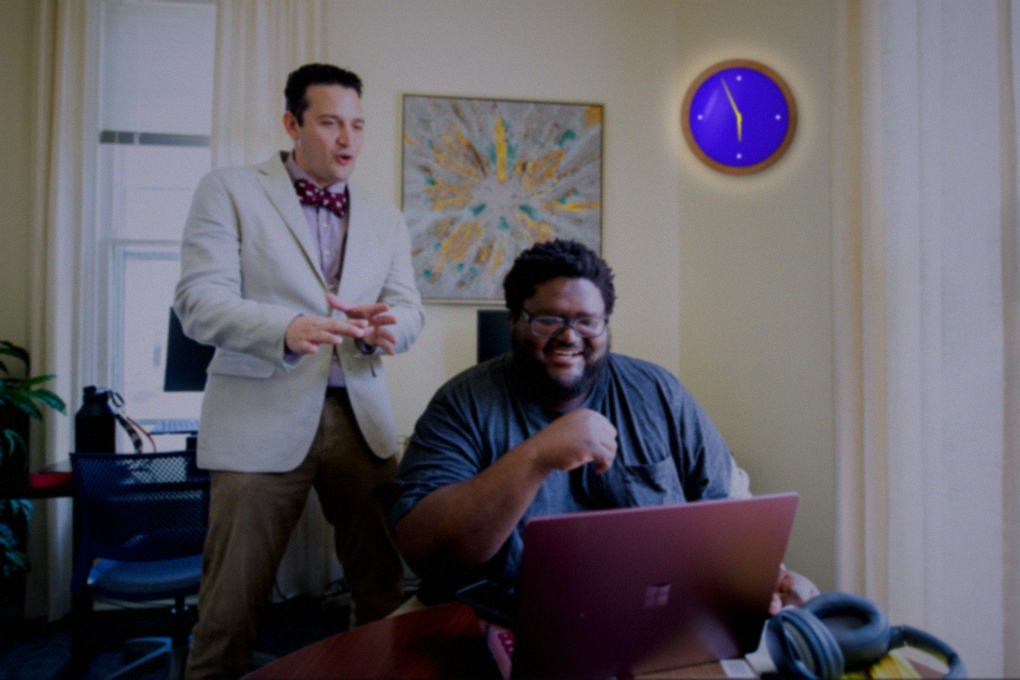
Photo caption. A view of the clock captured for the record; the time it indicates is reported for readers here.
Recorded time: 5:56
